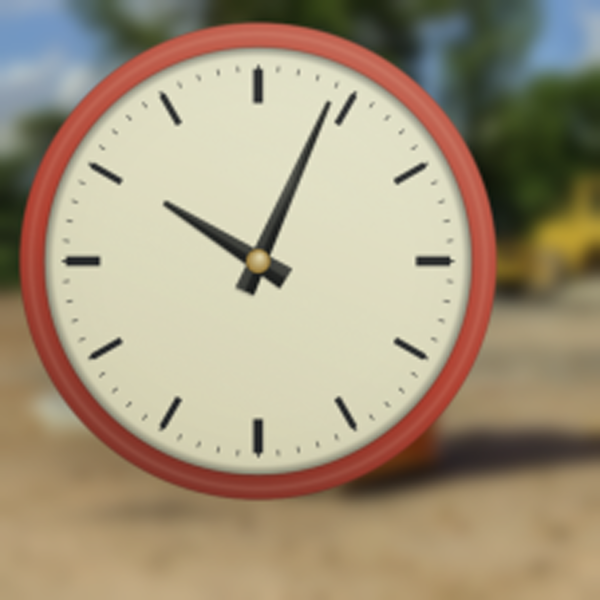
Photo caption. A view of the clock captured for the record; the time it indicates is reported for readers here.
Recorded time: 10:04
